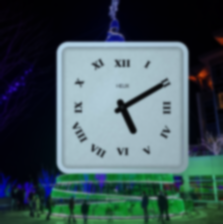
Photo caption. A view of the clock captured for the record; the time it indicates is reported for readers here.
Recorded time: 5:10
